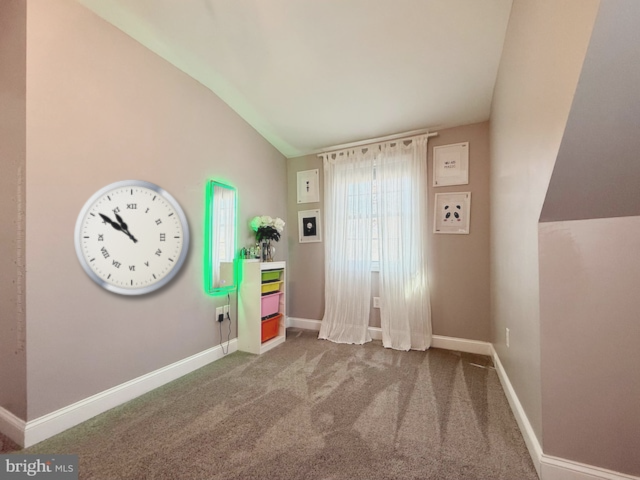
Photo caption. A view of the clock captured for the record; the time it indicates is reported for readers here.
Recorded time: 10:51
